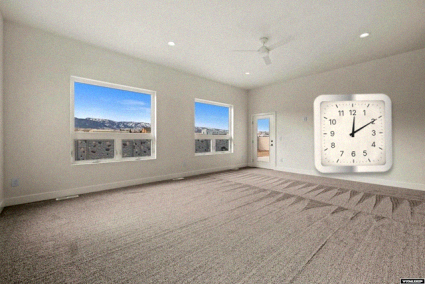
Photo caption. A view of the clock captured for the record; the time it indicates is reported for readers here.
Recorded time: 12:10
